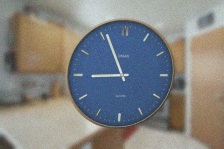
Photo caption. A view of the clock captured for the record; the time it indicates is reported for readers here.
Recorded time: 8:56
